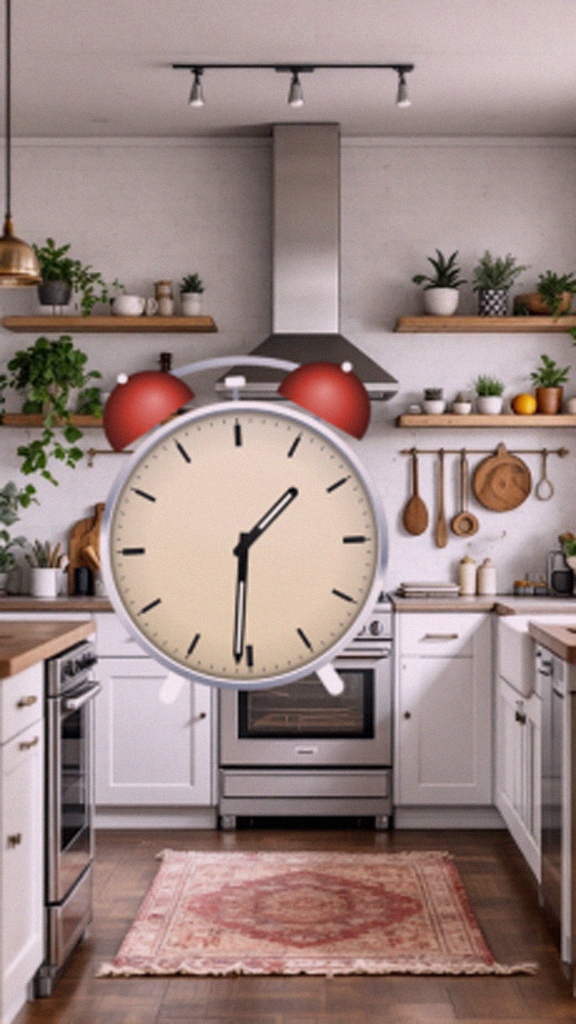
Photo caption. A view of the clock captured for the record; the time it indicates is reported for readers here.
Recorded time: 1:31
